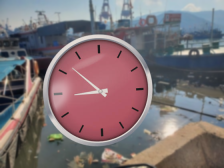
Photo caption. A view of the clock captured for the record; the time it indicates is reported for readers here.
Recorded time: 8:52
